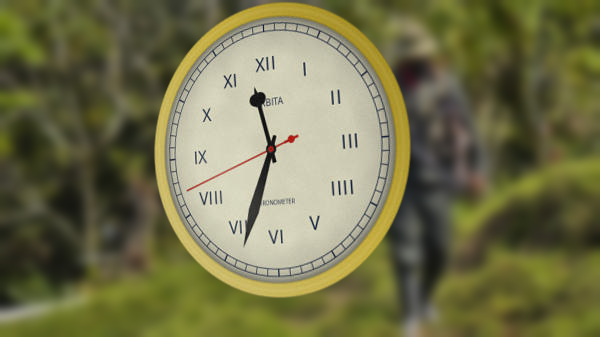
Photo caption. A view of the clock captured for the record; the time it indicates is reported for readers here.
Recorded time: 11:33:42
